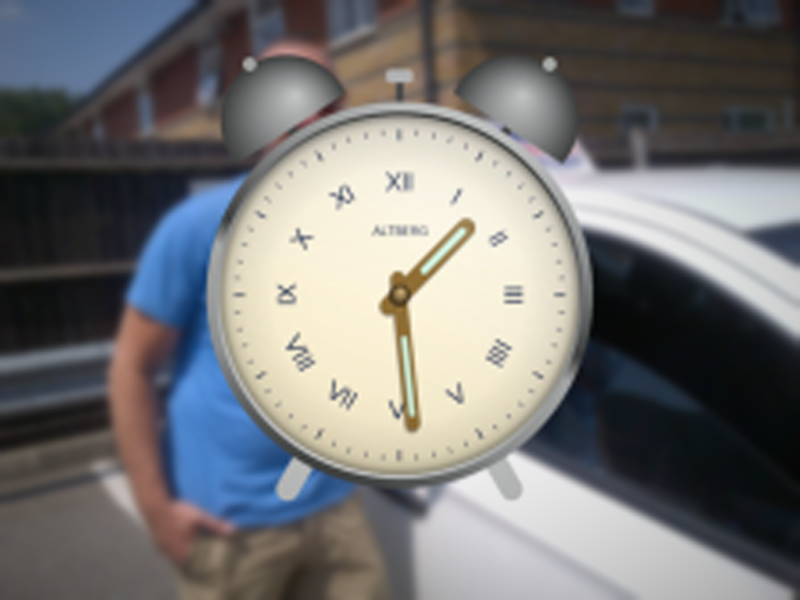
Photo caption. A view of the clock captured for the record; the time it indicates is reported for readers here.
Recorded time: 1:29
